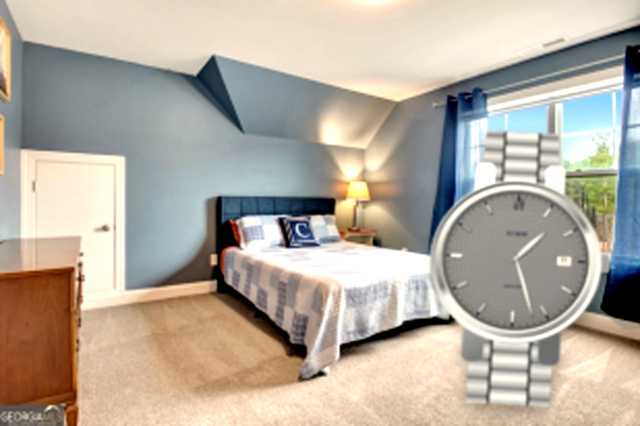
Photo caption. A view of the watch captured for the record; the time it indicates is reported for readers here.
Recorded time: 1:27
